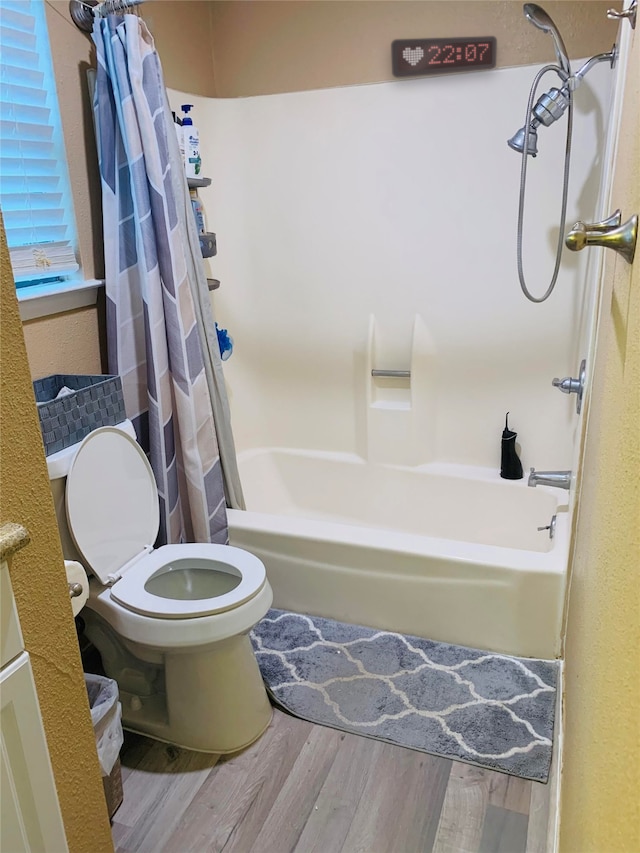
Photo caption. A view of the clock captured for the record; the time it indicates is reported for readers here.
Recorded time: 22:07
